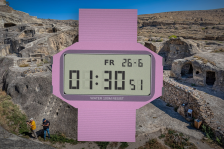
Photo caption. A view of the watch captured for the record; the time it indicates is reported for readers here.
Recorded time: 1:30:51
